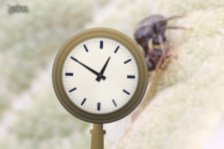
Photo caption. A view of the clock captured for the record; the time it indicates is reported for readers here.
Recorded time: 12:50
